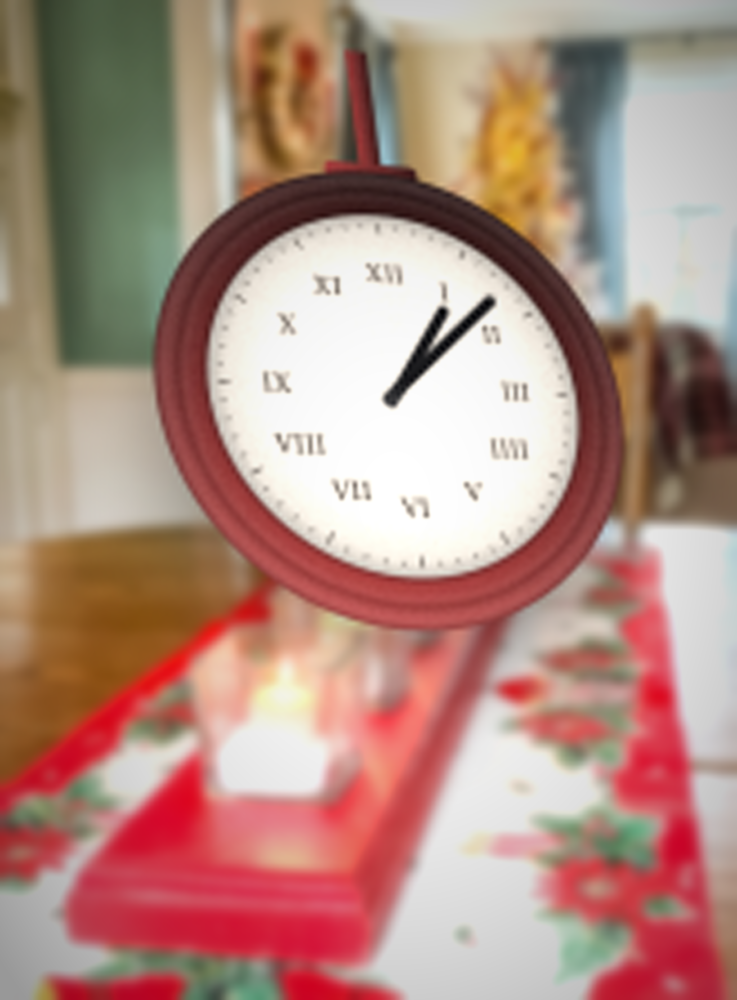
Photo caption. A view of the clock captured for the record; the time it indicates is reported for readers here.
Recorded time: 1:08
